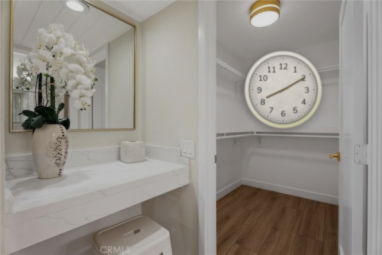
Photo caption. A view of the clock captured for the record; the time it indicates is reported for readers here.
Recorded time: 8:10
